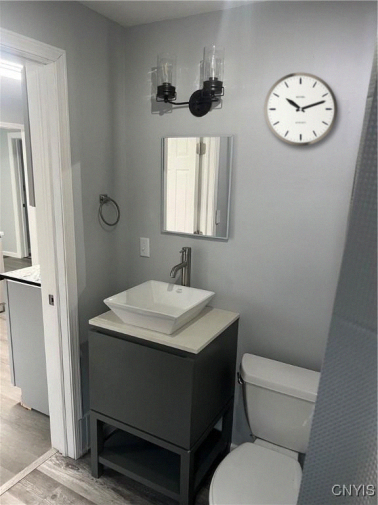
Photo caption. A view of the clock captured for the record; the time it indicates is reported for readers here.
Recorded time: 10:12
